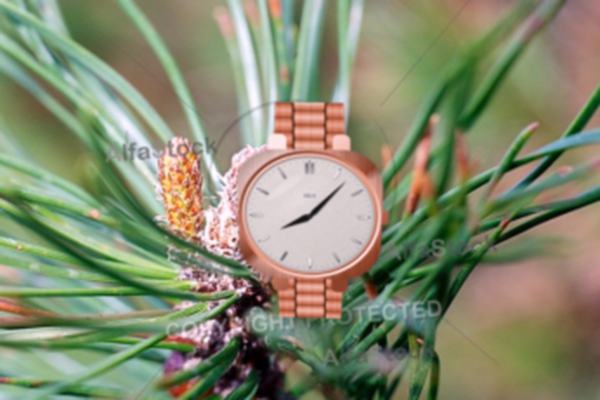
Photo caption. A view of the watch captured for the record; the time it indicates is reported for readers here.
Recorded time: 8:07
